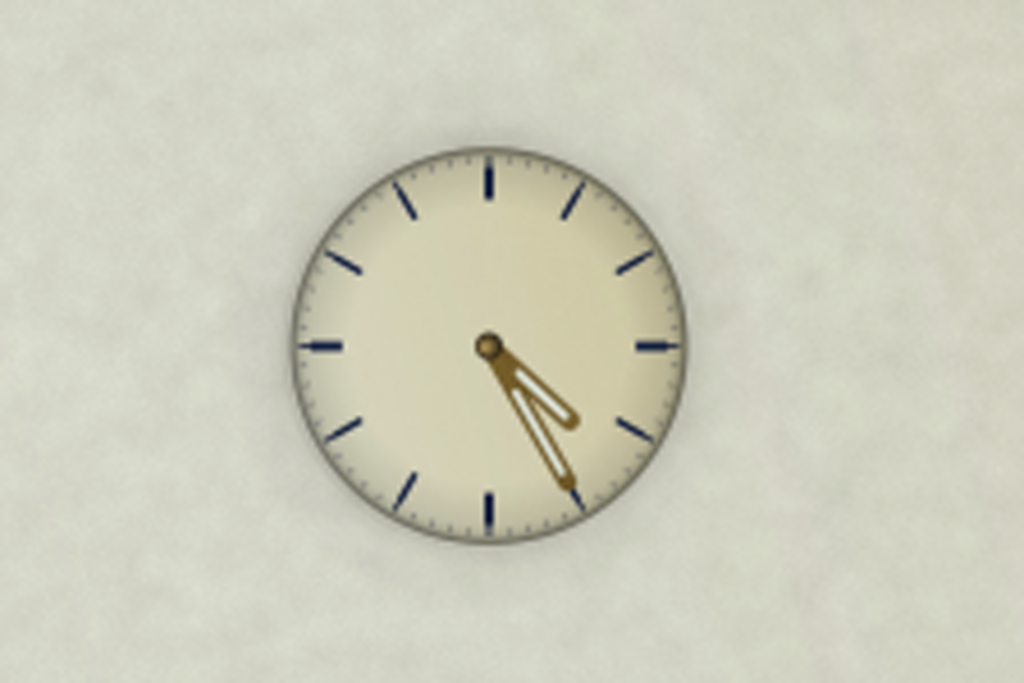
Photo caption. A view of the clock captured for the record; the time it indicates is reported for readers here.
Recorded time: 4:25
